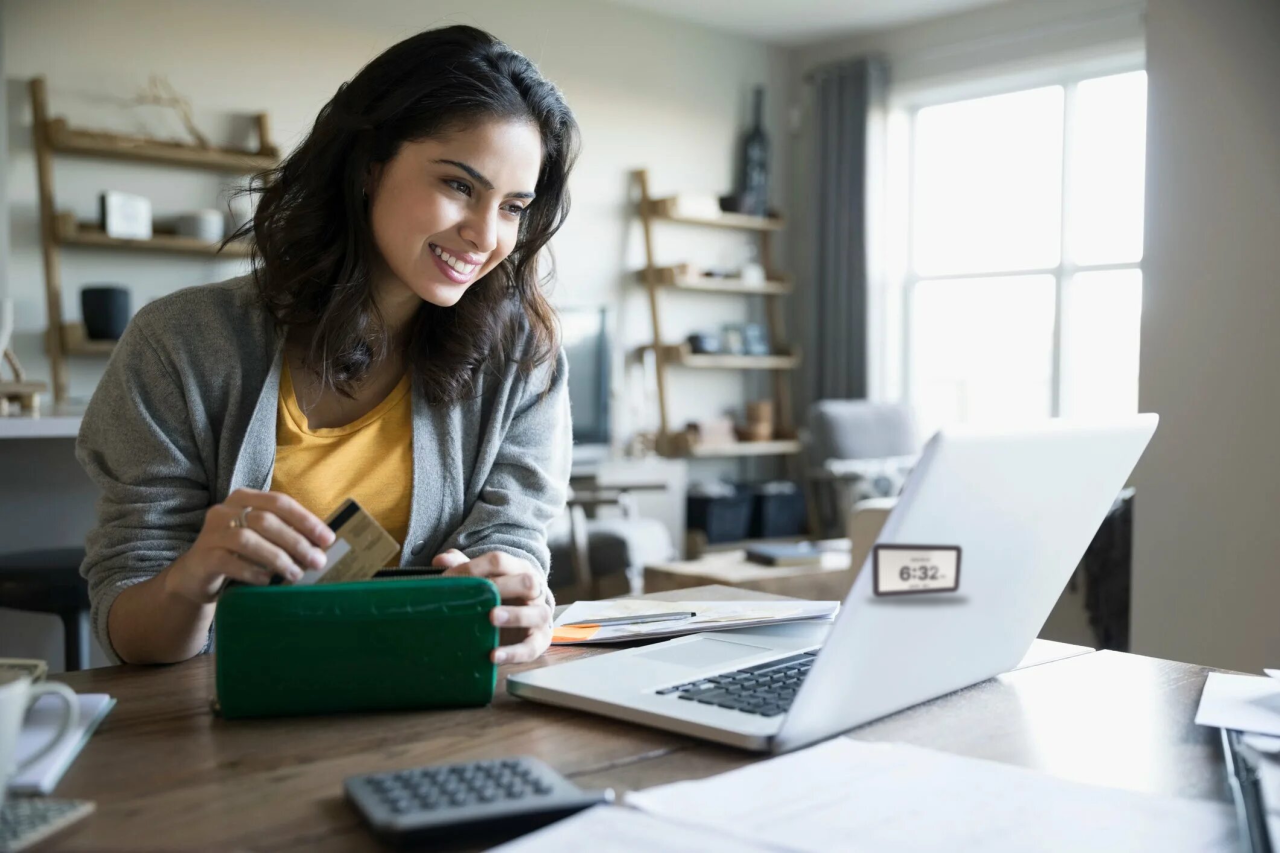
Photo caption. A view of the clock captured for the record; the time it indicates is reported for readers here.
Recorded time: 6:32
